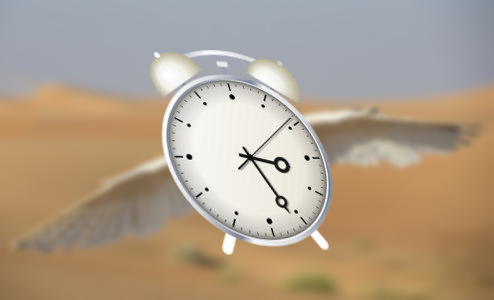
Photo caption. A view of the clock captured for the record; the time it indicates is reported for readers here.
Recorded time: 3:26:09
